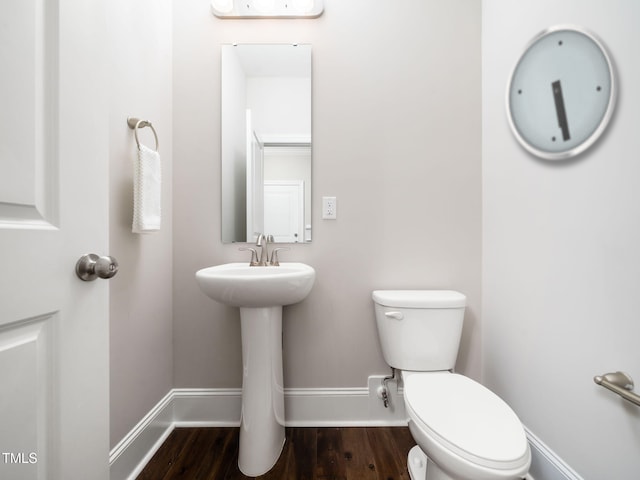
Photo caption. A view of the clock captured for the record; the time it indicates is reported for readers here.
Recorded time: 5:27
